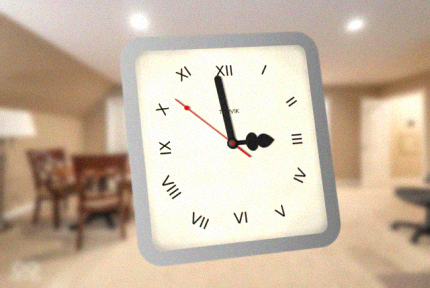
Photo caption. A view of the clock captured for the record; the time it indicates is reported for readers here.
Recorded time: 2:58:52
